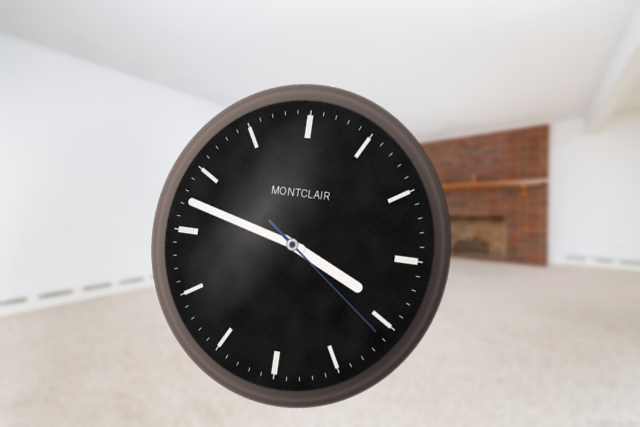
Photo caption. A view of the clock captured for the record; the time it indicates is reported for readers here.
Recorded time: 3:47:21
